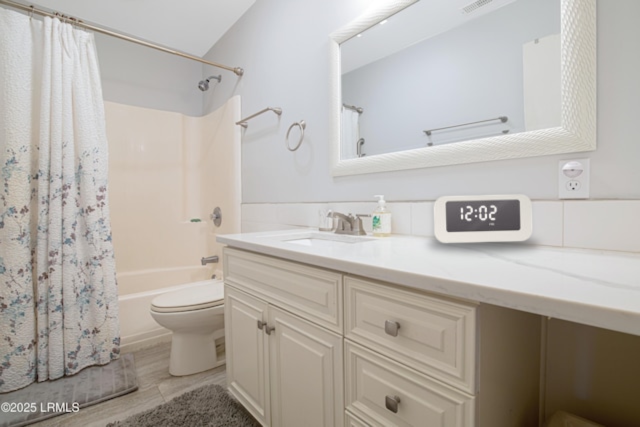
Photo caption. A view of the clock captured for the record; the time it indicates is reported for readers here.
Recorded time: 12:02
